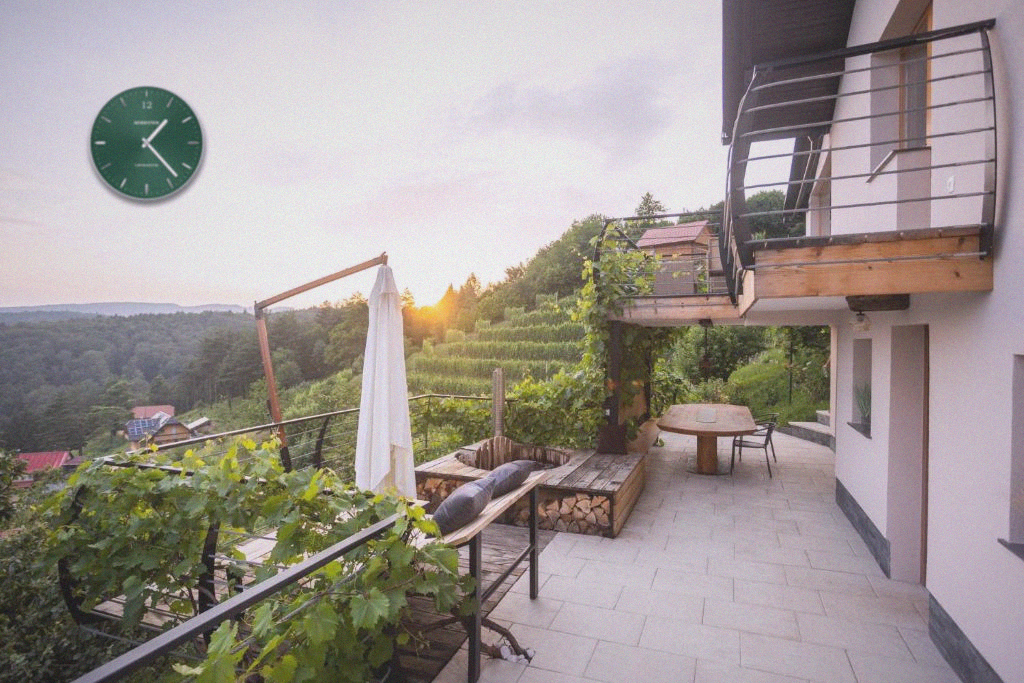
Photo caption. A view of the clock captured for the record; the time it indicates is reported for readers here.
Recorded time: 1:23
